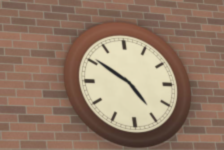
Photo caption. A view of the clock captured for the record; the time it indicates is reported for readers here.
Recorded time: 4:51
